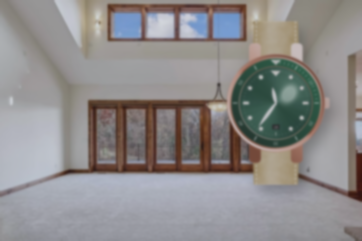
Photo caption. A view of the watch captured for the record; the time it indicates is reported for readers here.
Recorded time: 11:36
